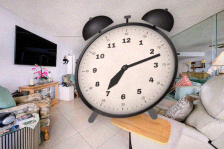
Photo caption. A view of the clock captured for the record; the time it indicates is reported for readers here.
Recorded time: 7:12
